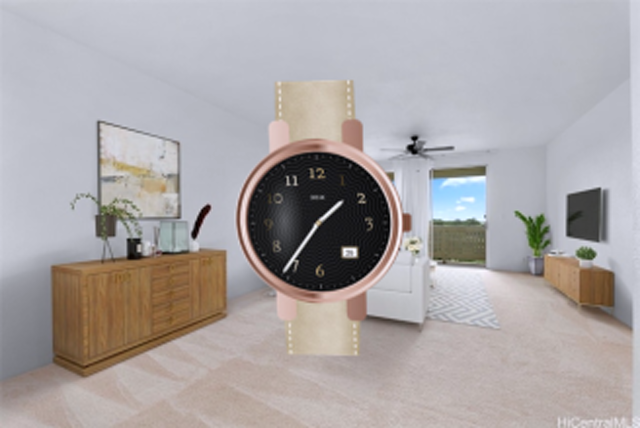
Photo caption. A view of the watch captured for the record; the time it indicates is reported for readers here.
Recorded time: 1:36
